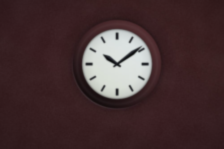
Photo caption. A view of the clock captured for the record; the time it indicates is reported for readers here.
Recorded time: 10:09
